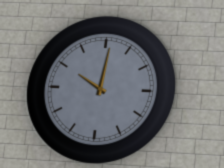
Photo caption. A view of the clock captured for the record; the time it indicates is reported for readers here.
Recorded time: 10:01
